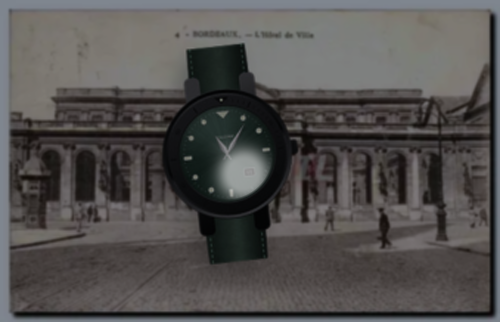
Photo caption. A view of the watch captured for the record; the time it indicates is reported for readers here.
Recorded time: 11:06
